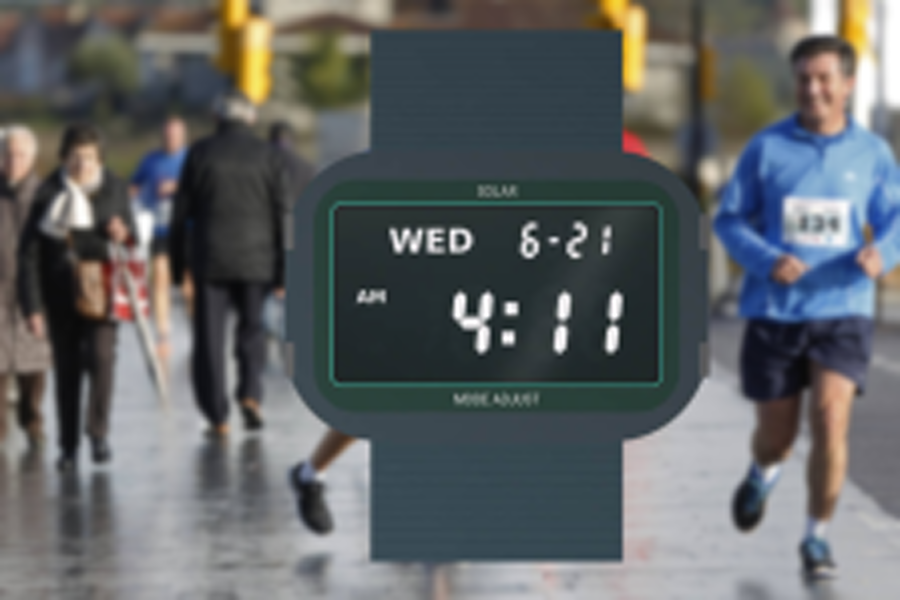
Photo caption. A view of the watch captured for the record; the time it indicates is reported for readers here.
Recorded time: 4:11
